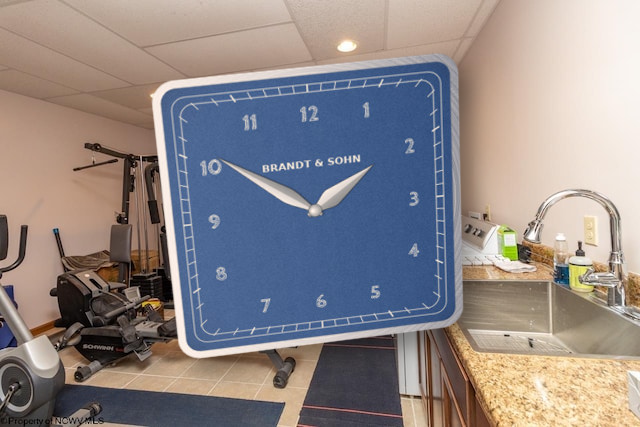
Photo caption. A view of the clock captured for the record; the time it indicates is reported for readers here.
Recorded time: 1:51
